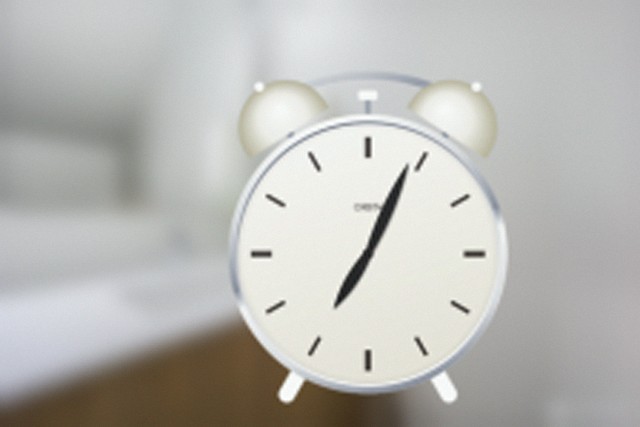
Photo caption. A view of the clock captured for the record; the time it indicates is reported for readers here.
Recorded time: 7:04
